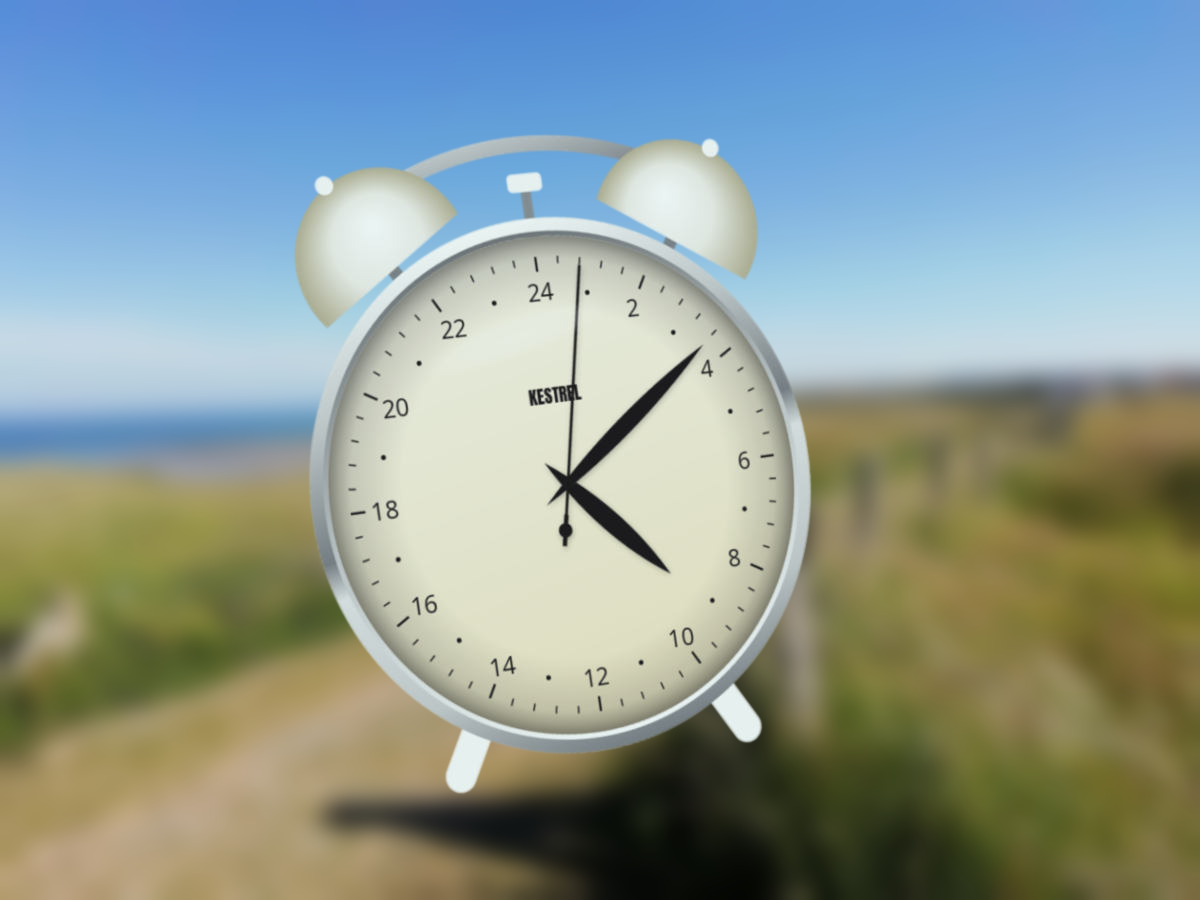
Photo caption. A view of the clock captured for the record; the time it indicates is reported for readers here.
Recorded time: 9:09:02
